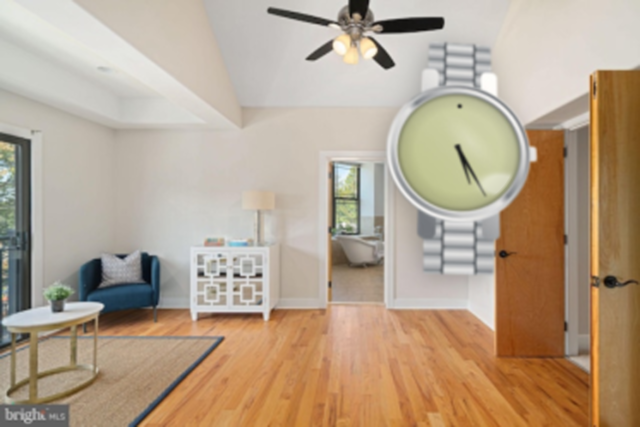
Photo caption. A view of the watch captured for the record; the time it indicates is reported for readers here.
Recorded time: 5:25
